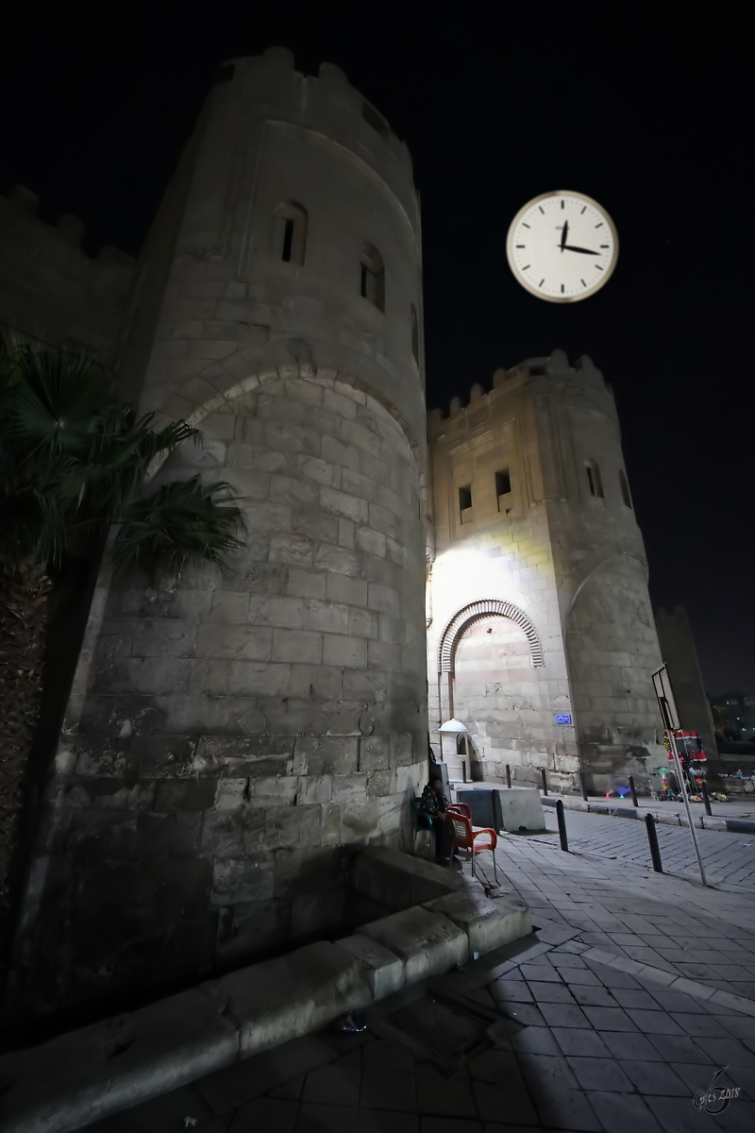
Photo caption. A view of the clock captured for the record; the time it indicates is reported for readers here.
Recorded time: 12:17
